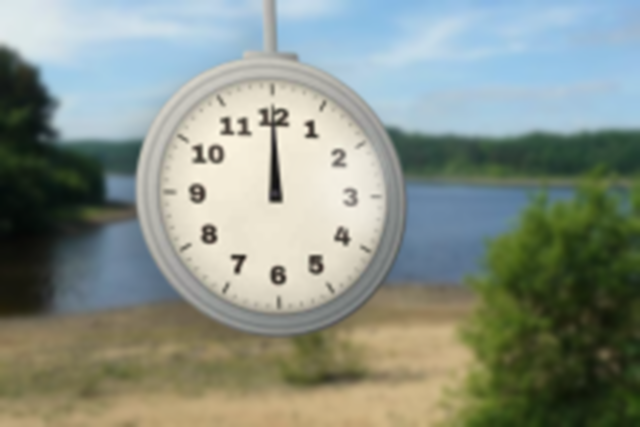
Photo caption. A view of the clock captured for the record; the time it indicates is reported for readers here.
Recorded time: 12:00
